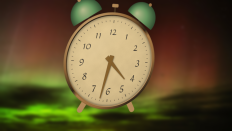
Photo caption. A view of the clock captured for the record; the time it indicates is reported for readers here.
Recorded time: 4:32
